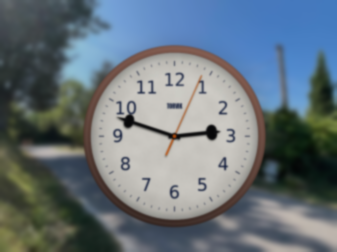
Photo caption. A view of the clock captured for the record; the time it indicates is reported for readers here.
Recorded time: 2:48:04
